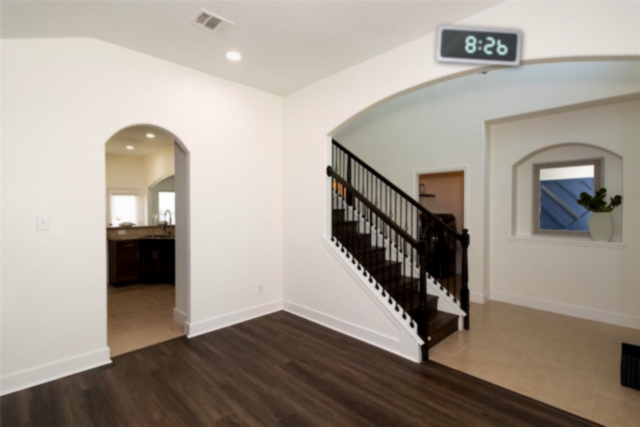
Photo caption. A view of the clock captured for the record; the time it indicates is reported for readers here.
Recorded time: 8:26
